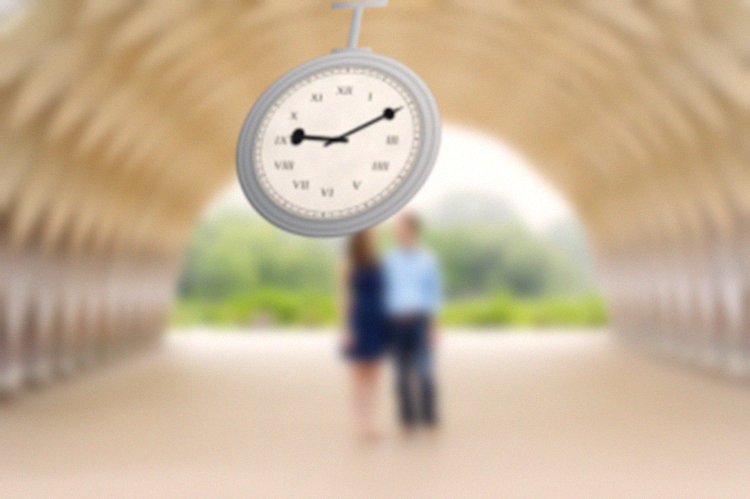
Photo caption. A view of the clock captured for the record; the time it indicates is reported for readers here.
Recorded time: 9:10
